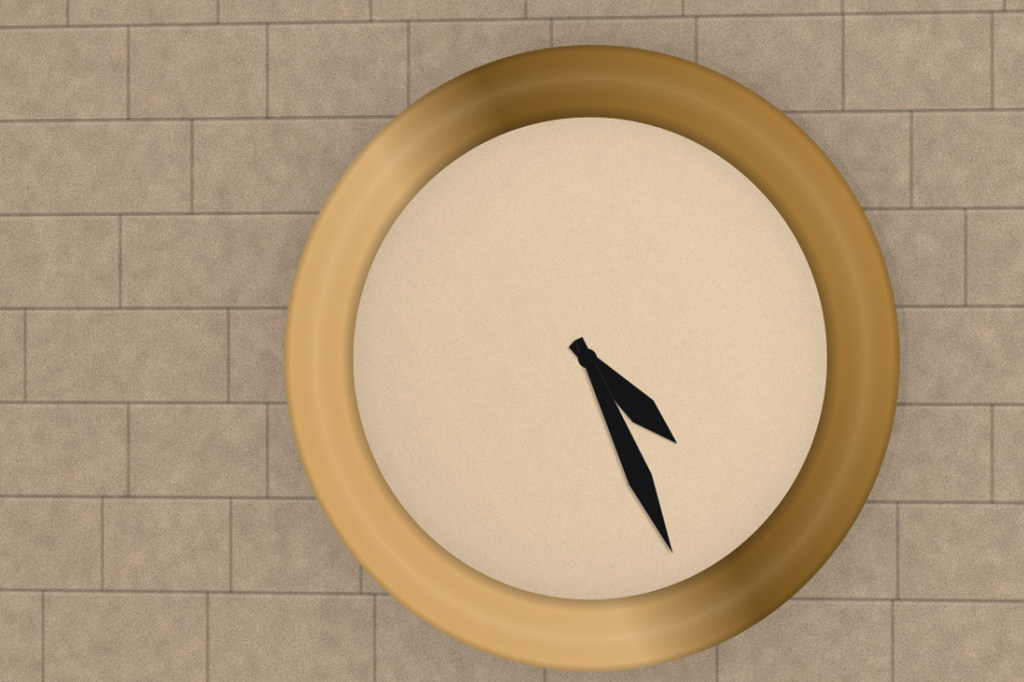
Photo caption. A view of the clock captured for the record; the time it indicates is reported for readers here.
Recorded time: 4:26
